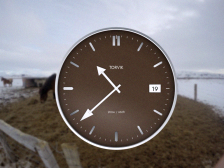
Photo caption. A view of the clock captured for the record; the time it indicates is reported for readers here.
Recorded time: 10:38
